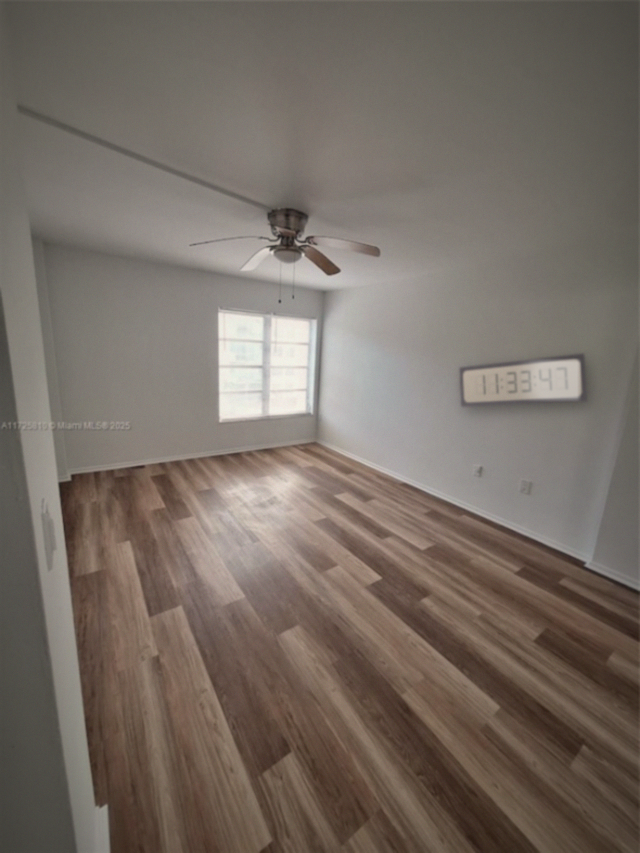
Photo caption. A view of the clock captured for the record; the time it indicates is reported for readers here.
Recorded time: 11:33:47
